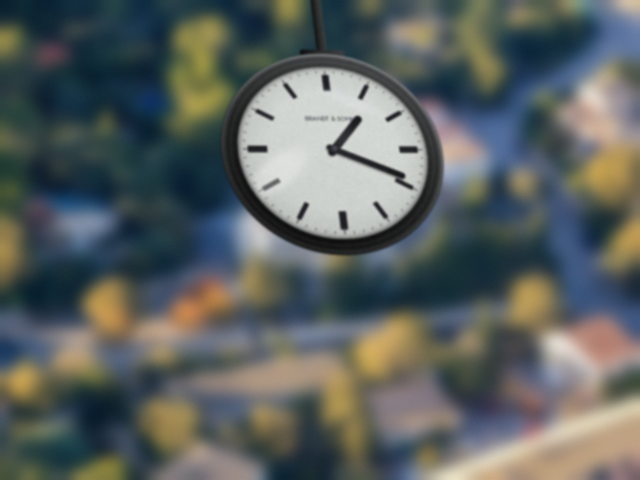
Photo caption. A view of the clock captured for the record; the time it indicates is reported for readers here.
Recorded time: 1:19
